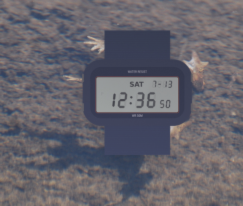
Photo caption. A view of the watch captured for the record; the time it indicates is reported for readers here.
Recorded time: 12:36
